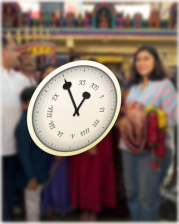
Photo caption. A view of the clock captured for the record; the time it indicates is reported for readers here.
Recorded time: 11:50
